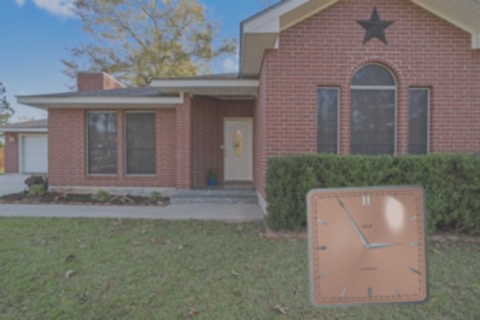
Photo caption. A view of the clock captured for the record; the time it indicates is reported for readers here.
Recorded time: 2:55
